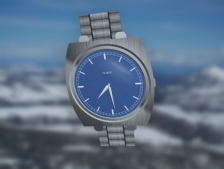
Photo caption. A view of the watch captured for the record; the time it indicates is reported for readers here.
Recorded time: 7:29
